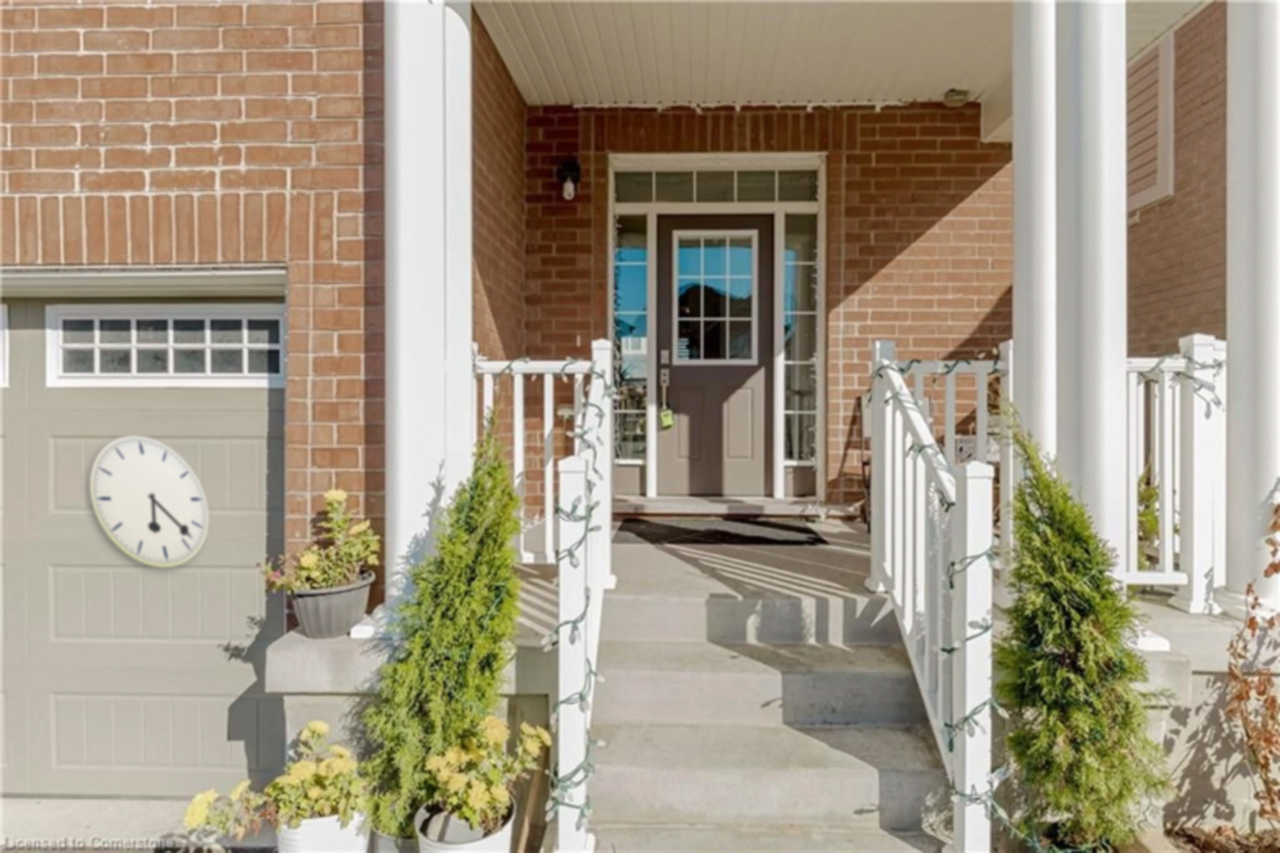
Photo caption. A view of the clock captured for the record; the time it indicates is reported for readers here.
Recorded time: 6:23
